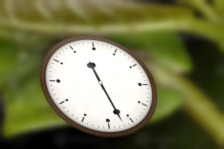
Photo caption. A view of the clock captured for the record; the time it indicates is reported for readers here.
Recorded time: 11:27
